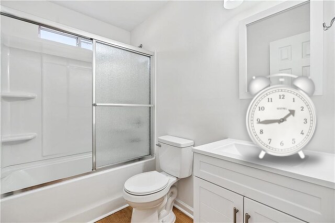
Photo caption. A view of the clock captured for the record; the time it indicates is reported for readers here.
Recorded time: 1:44
